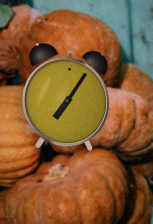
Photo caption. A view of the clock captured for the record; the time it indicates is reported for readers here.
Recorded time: 7:05
